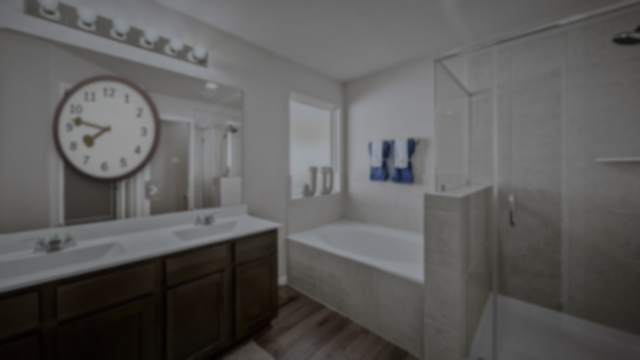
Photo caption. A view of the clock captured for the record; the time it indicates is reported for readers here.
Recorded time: 7:47
